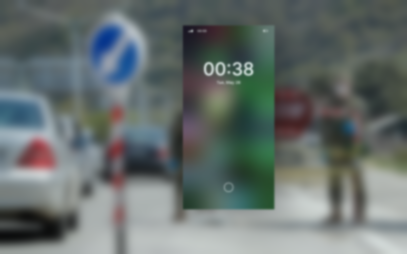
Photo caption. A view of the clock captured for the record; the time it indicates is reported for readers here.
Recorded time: 0:38
